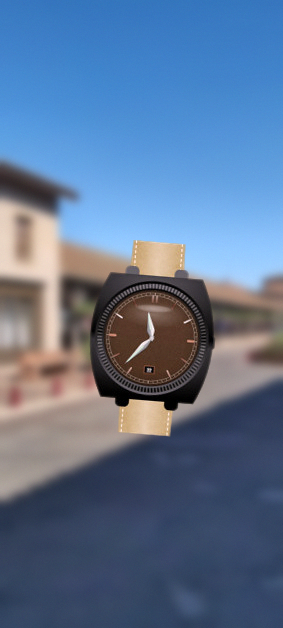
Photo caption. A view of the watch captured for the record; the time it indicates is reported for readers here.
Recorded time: 11:37
